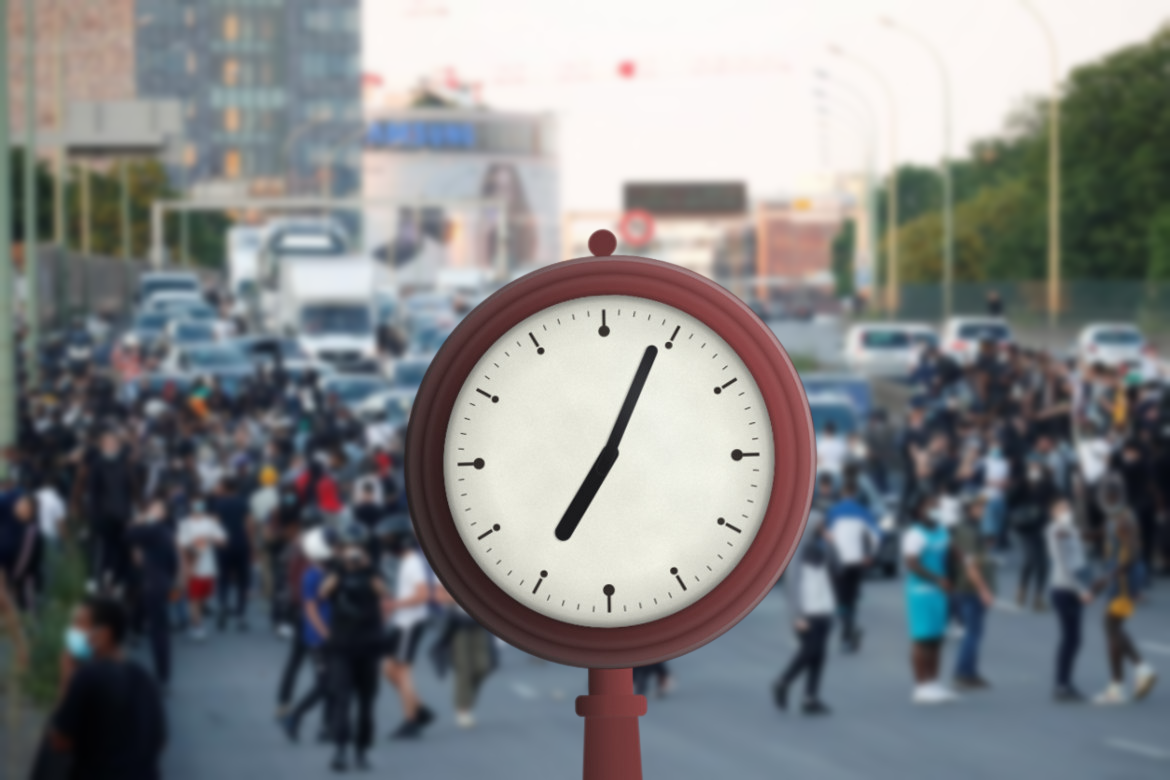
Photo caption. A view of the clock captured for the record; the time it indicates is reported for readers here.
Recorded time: 7:04
